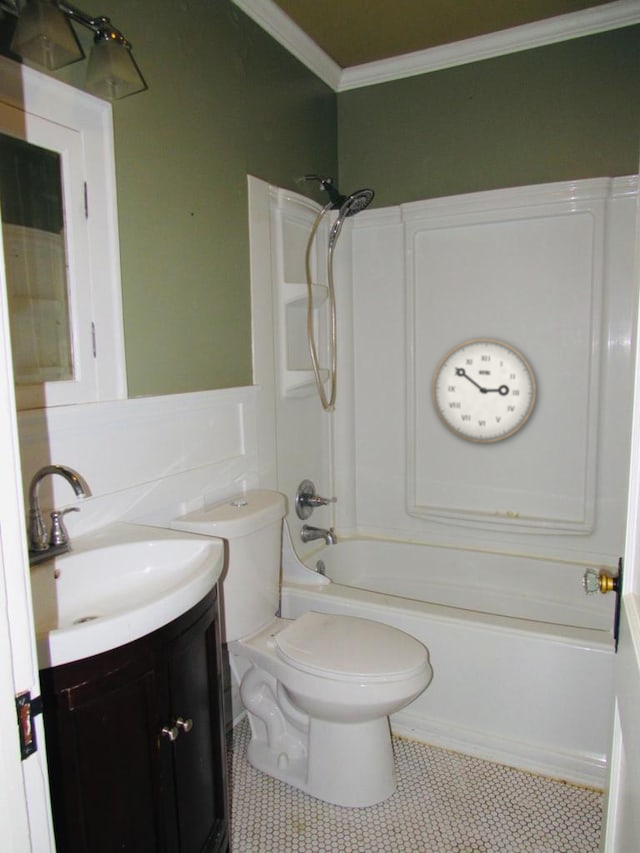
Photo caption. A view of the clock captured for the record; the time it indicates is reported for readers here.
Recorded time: 2:51
